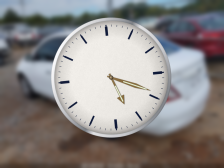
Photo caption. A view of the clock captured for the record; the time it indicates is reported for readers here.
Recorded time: 5:19
